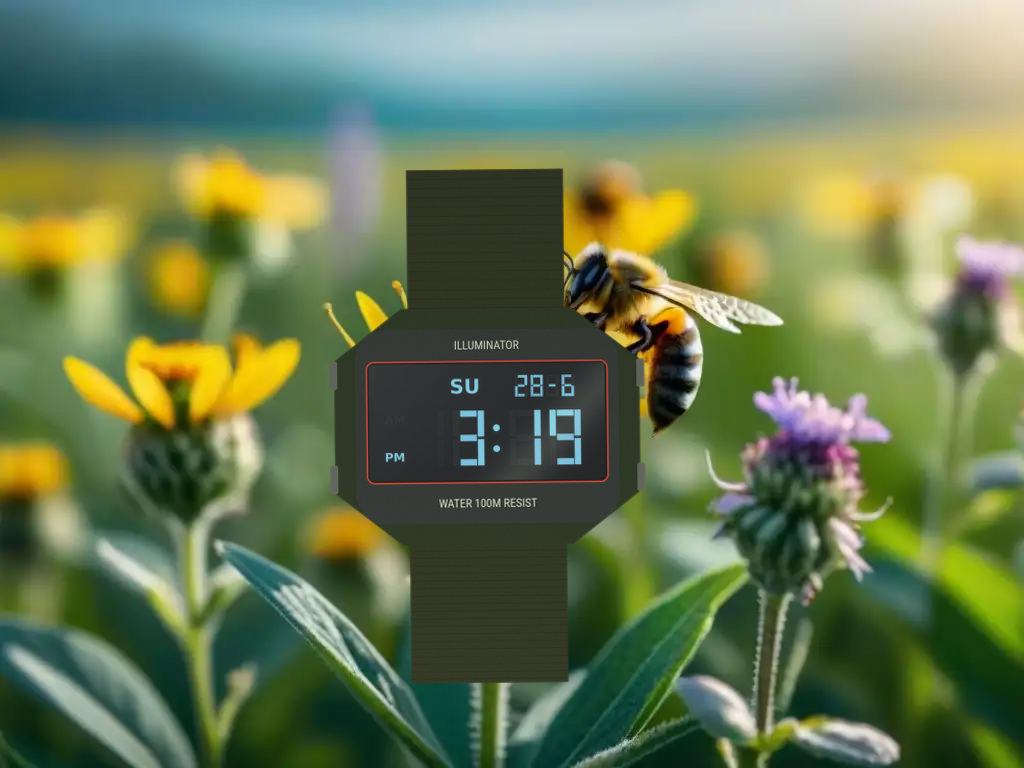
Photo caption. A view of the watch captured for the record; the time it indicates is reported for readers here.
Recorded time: 3:19
